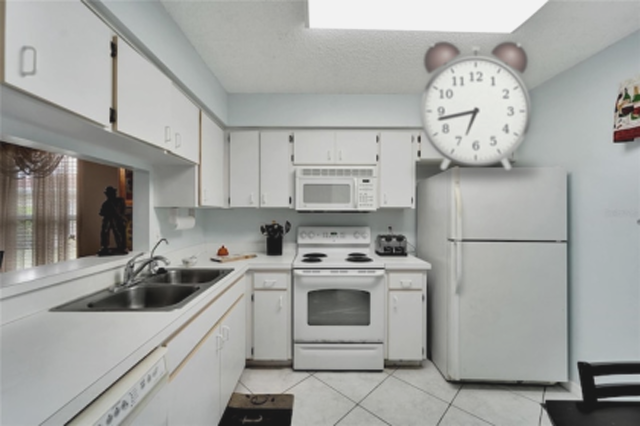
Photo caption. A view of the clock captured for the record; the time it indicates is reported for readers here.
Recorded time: 6:43
